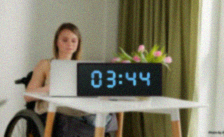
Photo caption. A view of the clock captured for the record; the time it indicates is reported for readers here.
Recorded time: 3:44
